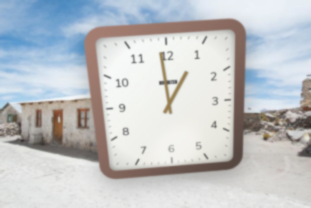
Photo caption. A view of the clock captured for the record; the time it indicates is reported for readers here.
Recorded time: 12:59
